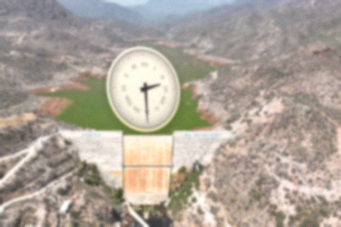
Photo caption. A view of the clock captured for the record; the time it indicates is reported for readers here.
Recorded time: 2:30
